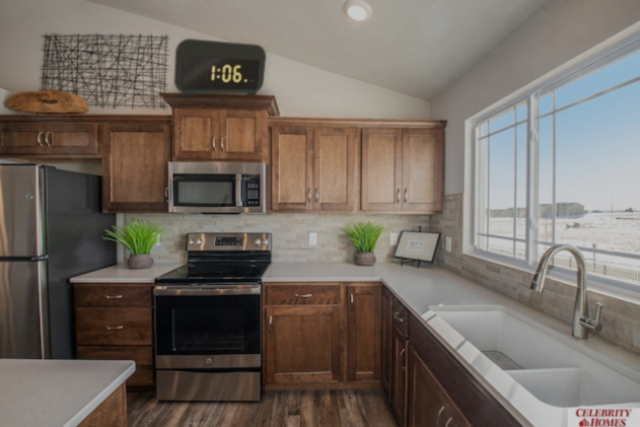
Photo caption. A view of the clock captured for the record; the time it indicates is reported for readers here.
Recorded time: 1:06
